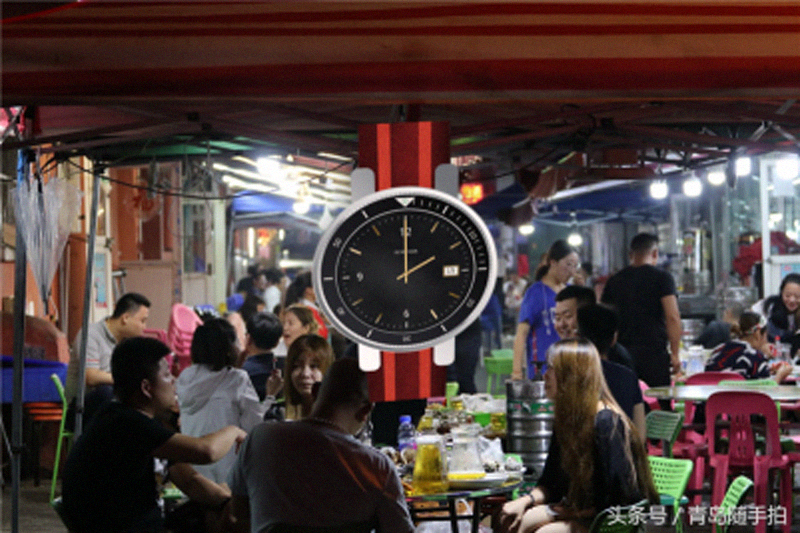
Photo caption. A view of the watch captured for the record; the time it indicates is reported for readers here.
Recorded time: 2:00
